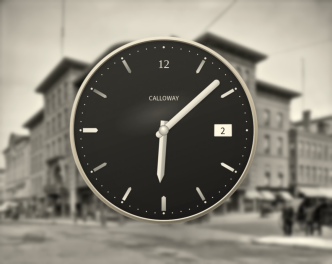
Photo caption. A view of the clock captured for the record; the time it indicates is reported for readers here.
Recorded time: 6:08
